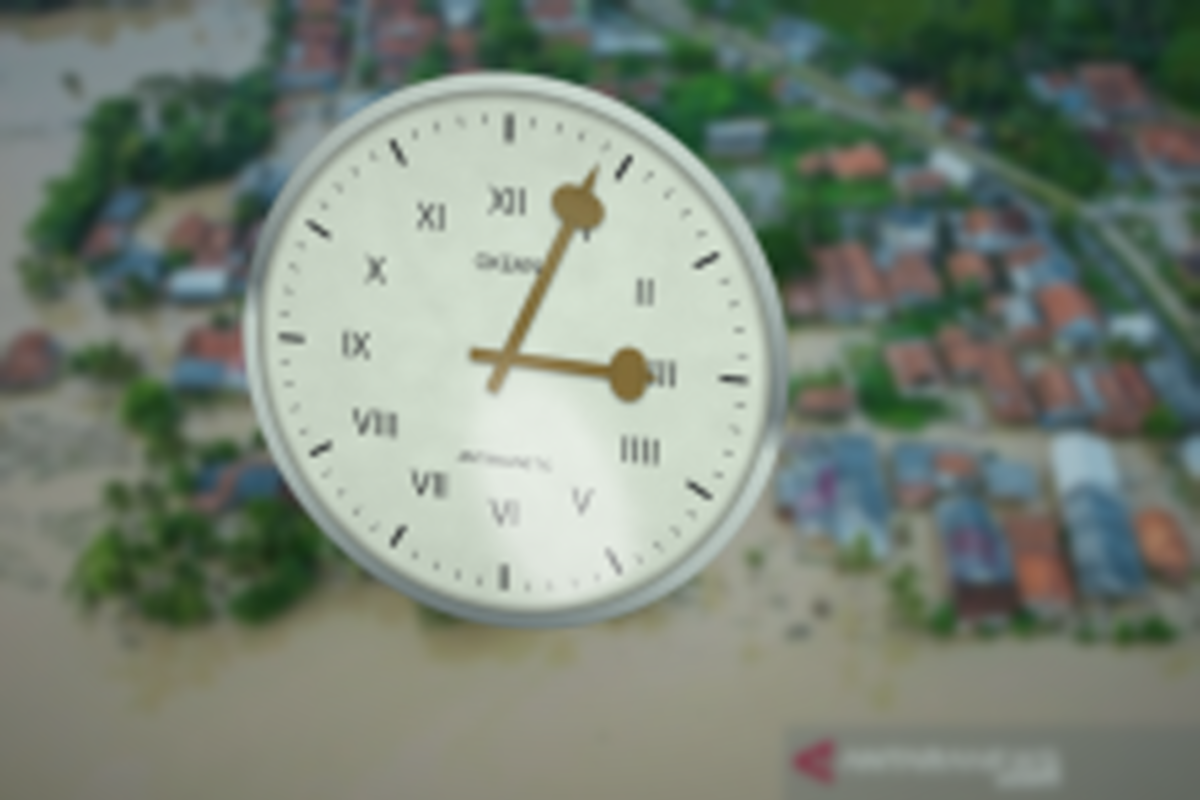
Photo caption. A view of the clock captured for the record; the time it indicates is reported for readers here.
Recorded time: 3:04
